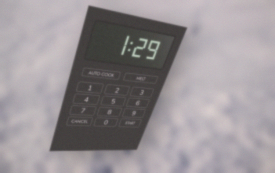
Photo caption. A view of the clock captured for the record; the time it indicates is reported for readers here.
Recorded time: 1:29
